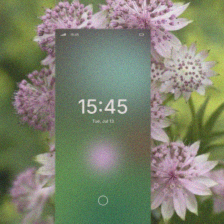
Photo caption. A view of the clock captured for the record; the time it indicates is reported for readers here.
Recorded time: 15:45
